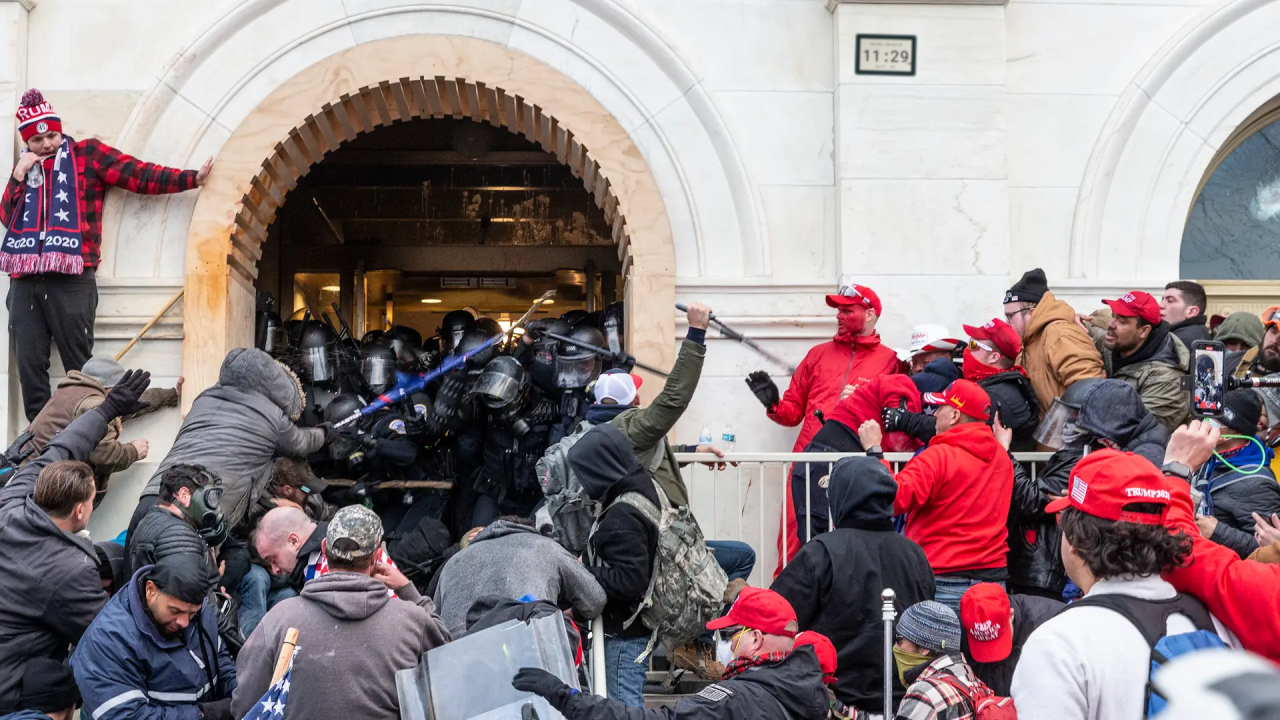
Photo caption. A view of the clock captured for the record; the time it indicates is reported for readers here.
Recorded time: 11:29
